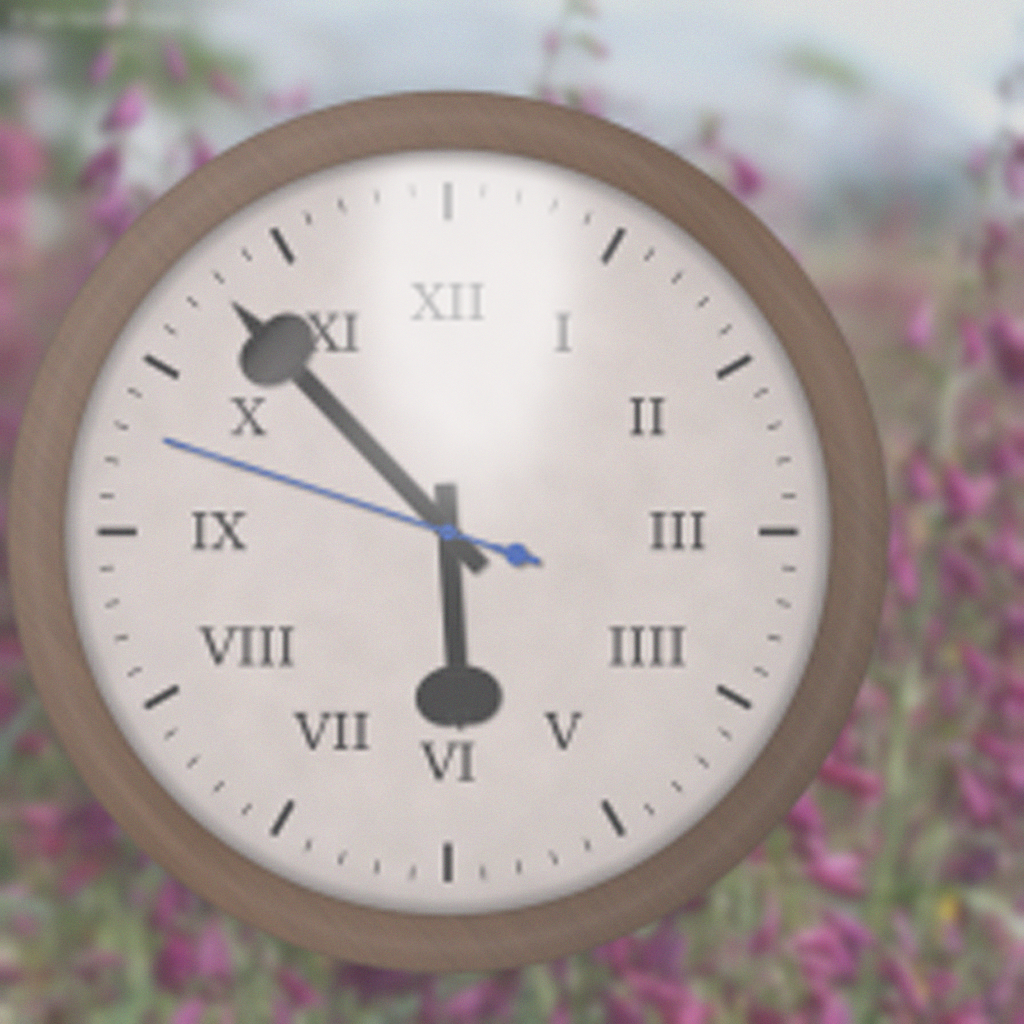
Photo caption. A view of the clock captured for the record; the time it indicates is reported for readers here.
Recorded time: 5:52:48
